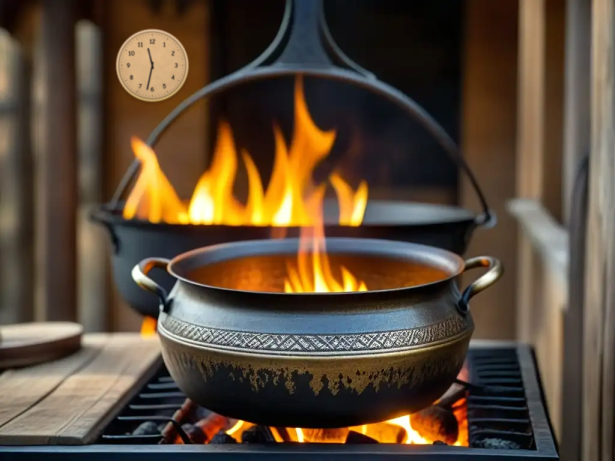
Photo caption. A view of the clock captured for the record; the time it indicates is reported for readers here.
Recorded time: 11:32
